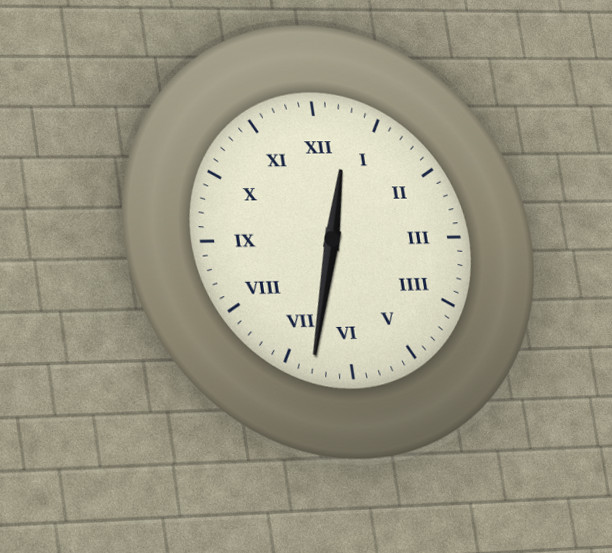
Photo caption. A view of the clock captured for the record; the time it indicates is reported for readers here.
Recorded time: 12:33
